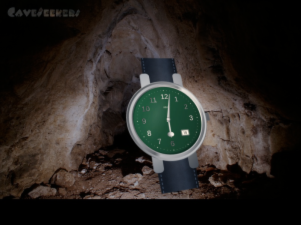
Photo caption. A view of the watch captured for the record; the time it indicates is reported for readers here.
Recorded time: 6:02
